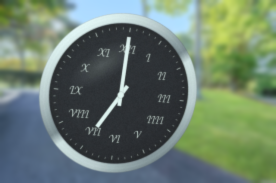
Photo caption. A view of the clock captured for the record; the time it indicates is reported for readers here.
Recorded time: 7:00
